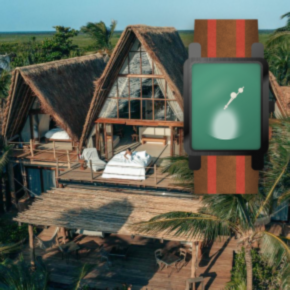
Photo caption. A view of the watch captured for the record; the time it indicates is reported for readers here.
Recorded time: 1:07
